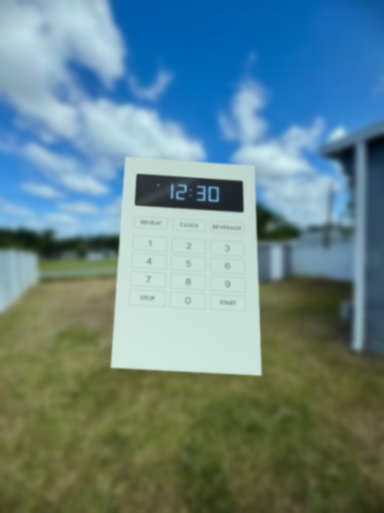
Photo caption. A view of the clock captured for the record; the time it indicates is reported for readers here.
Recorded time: 12:30
